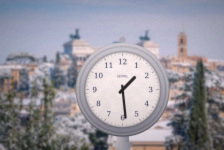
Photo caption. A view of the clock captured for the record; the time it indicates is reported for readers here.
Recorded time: 1:29
